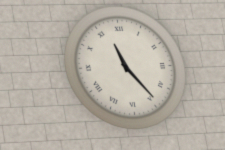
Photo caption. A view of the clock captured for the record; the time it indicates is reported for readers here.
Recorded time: 11:24
